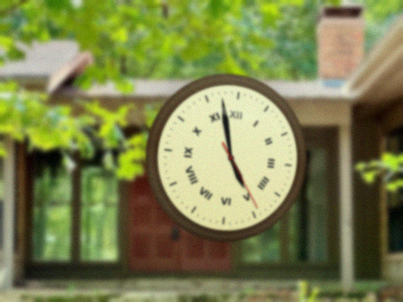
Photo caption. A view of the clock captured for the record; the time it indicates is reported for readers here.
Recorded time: 4:57:24
